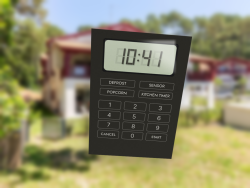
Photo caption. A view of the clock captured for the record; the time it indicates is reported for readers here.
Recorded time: 10:41
